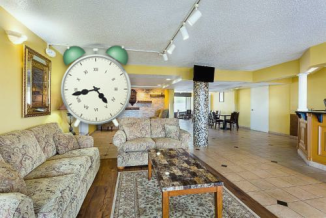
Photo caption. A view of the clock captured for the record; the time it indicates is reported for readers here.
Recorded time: 4:43
